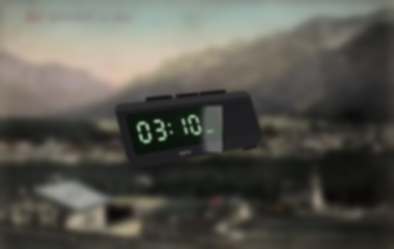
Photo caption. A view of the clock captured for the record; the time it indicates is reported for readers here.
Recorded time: 3:10
